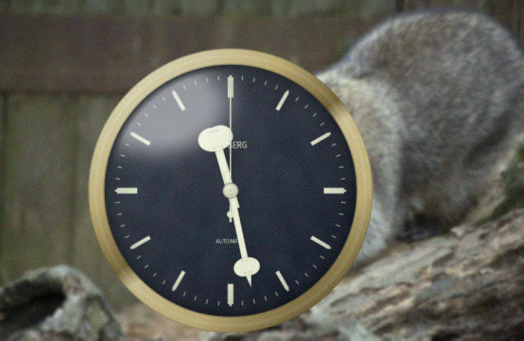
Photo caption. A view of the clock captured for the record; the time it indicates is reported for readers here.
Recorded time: 11:28:00
